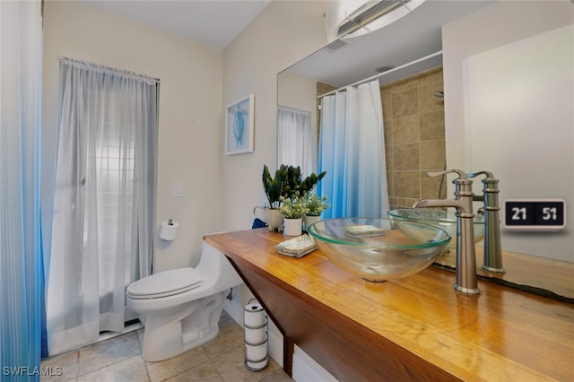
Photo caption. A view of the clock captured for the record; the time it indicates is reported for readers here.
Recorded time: 21:51
